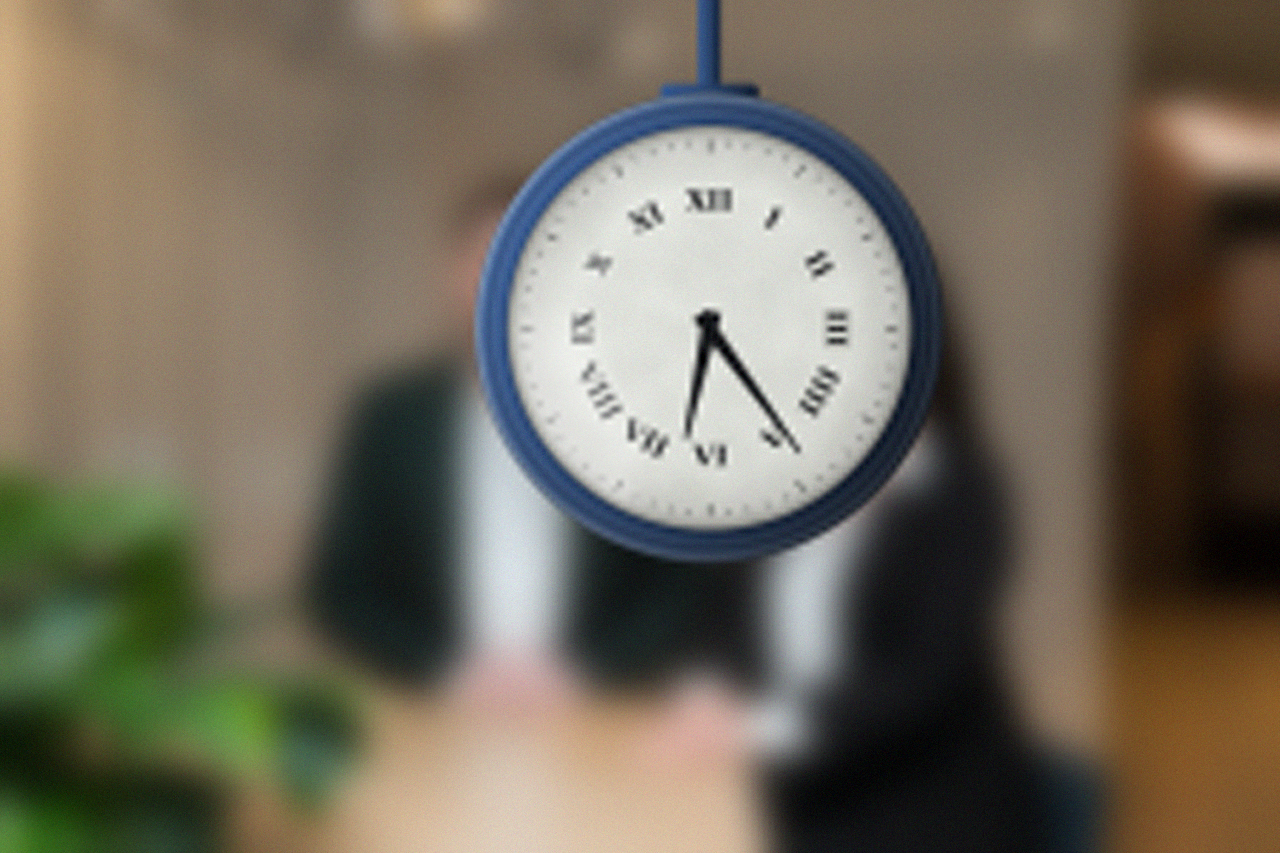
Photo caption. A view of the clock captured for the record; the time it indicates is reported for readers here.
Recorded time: 6:24
